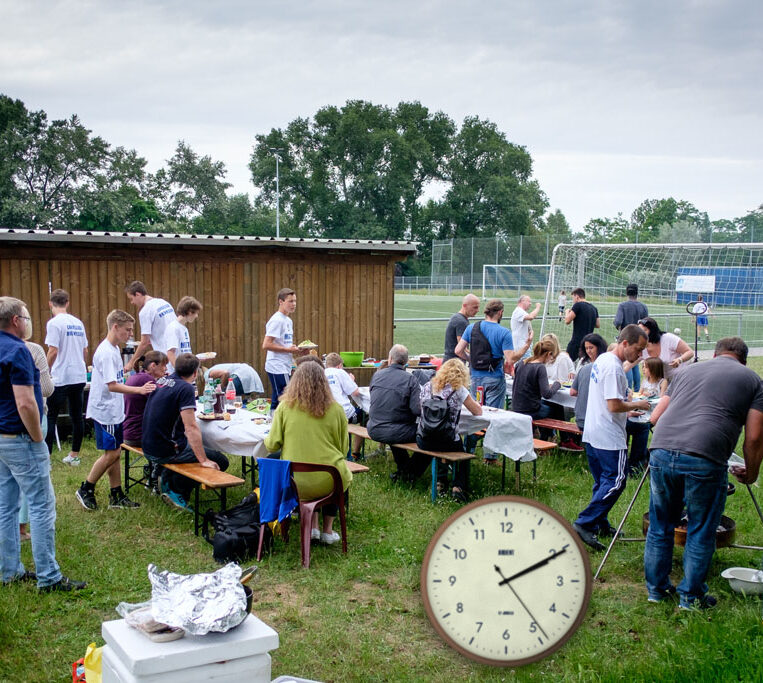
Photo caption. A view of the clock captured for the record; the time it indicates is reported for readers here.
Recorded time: 2:10:24
